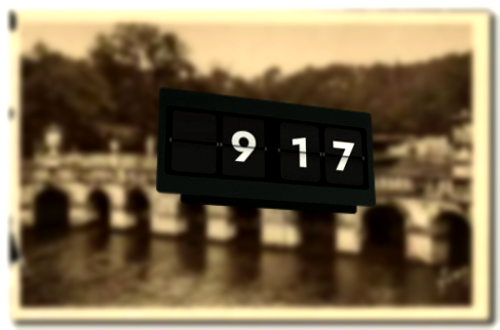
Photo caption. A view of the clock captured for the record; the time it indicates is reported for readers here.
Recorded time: 9:17
